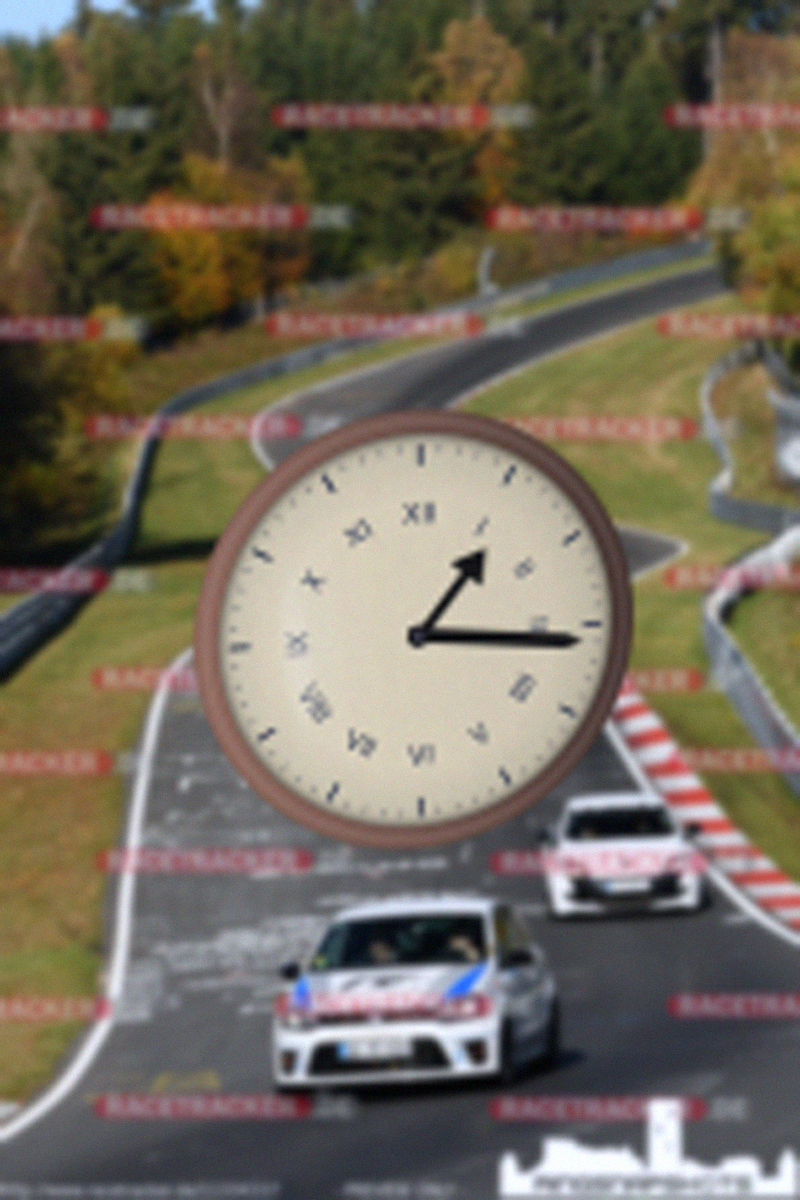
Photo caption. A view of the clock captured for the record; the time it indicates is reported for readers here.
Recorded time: 1:16
